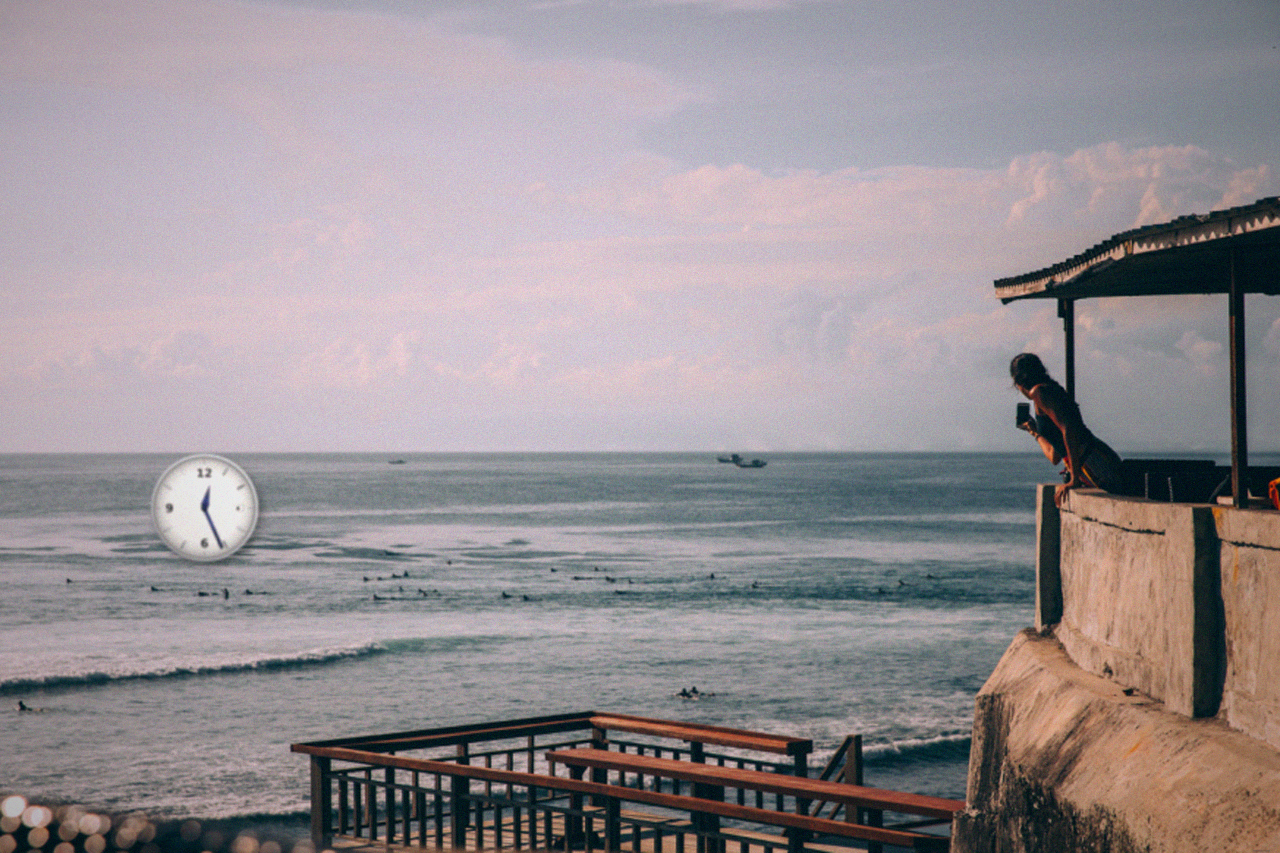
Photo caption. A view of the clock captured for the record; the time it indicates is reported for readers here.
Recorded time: 12:26
